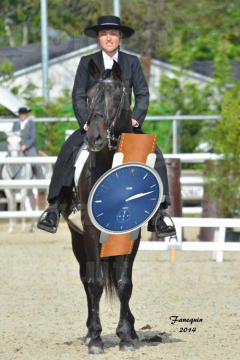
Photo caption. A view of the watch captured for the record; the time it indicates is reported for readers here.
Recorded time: 2:12
